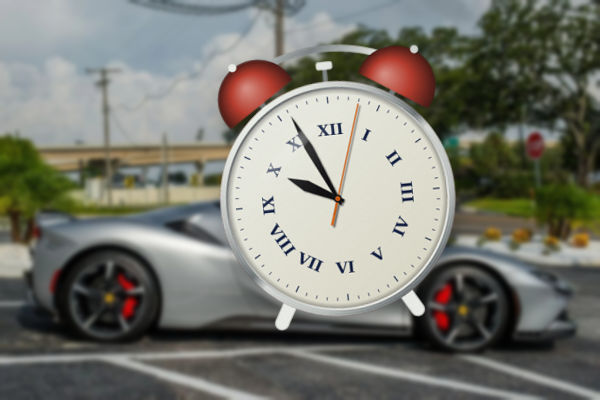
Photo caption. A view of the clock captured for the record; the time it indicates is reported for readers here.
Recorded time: 9:56:03
